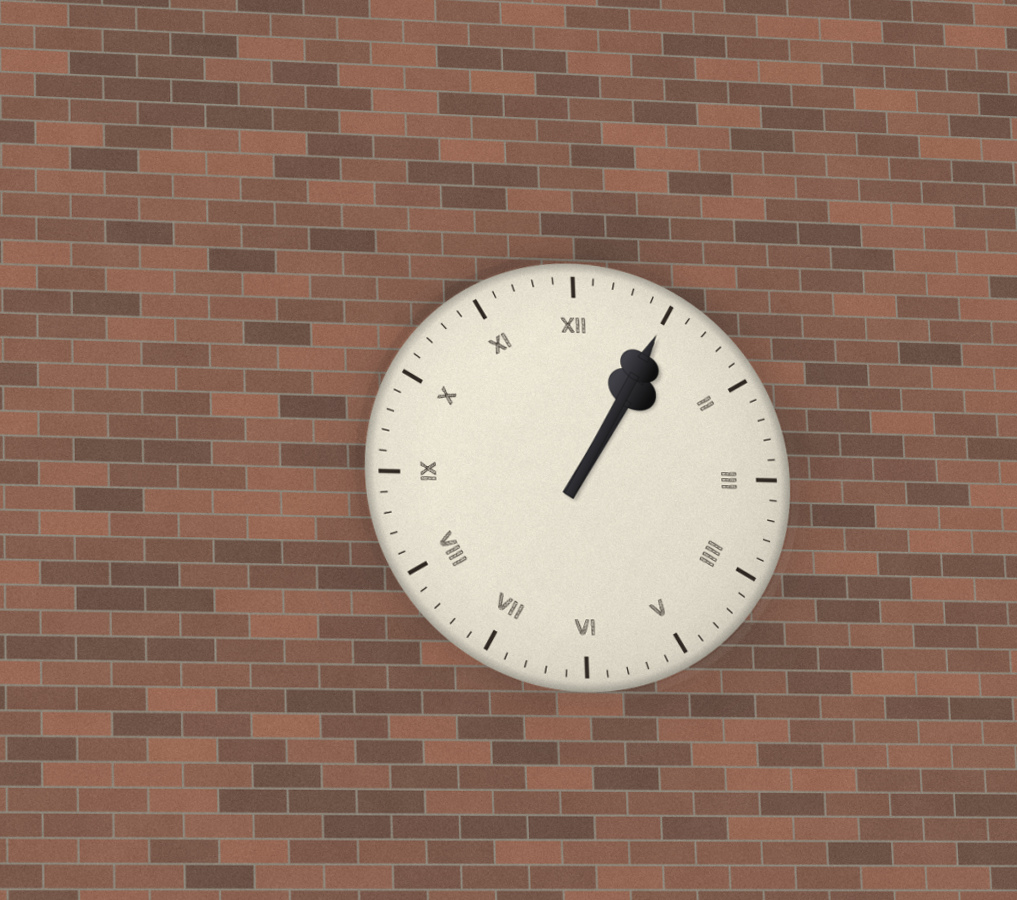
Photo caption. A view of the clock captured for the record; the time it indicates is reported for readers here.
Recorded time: 1:05
